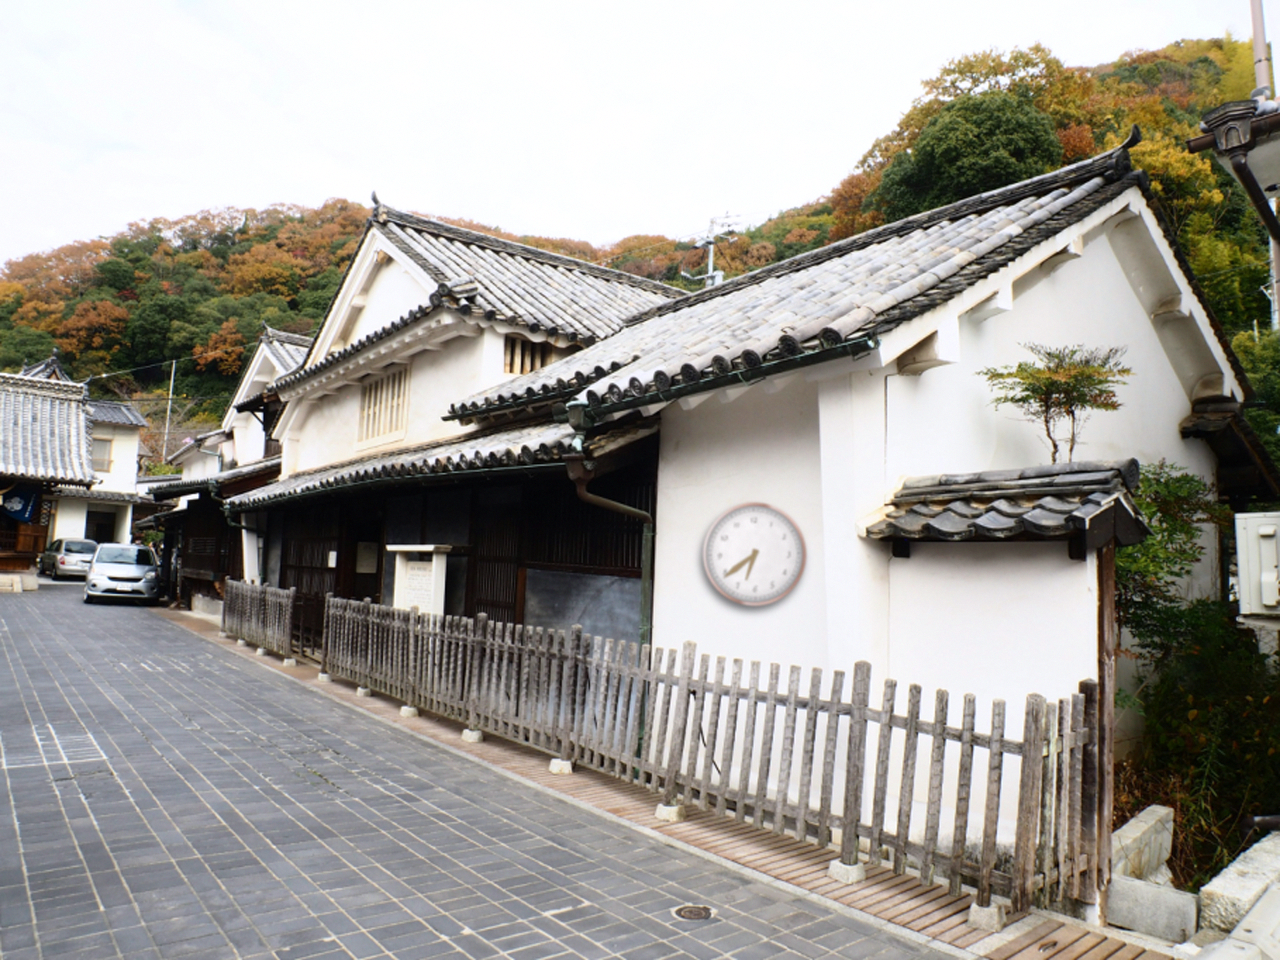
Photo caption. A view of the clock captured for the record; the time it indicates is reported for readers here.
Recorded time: 6:39
